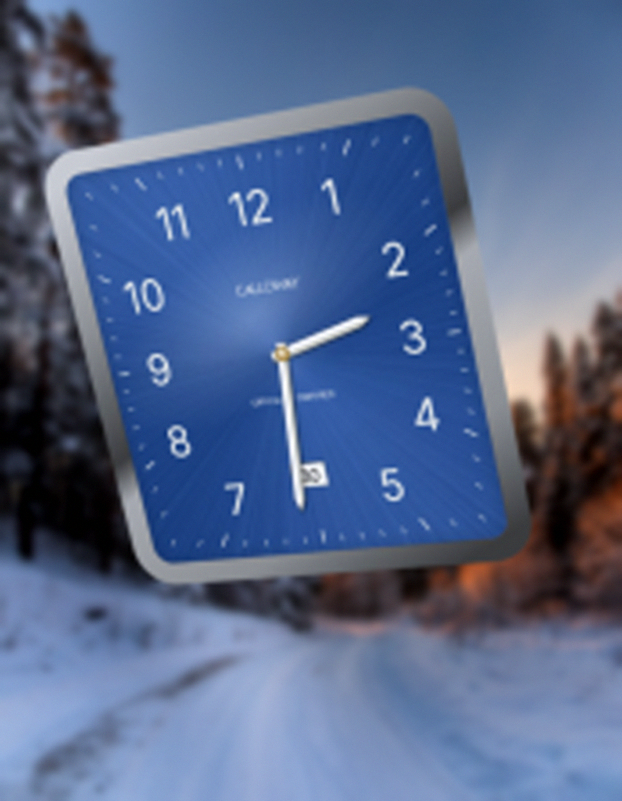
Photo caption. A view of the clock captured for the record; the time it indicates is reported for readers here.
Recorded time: 2:31
